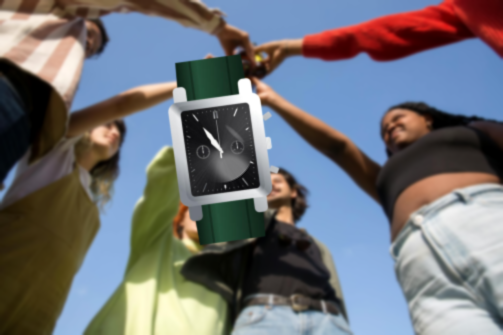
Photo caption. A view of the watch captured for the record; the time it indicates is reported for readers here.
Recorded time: 10:55
